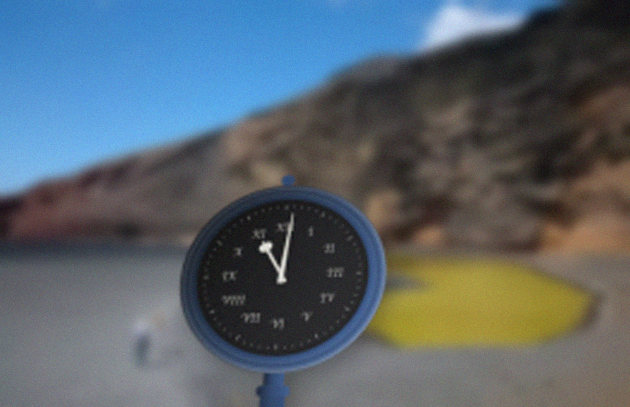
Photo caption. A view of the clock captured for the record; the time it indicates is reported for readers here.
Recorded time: 11:01
